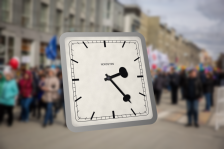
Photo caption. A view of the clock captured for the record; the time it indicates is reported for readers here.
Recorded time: 2:24
